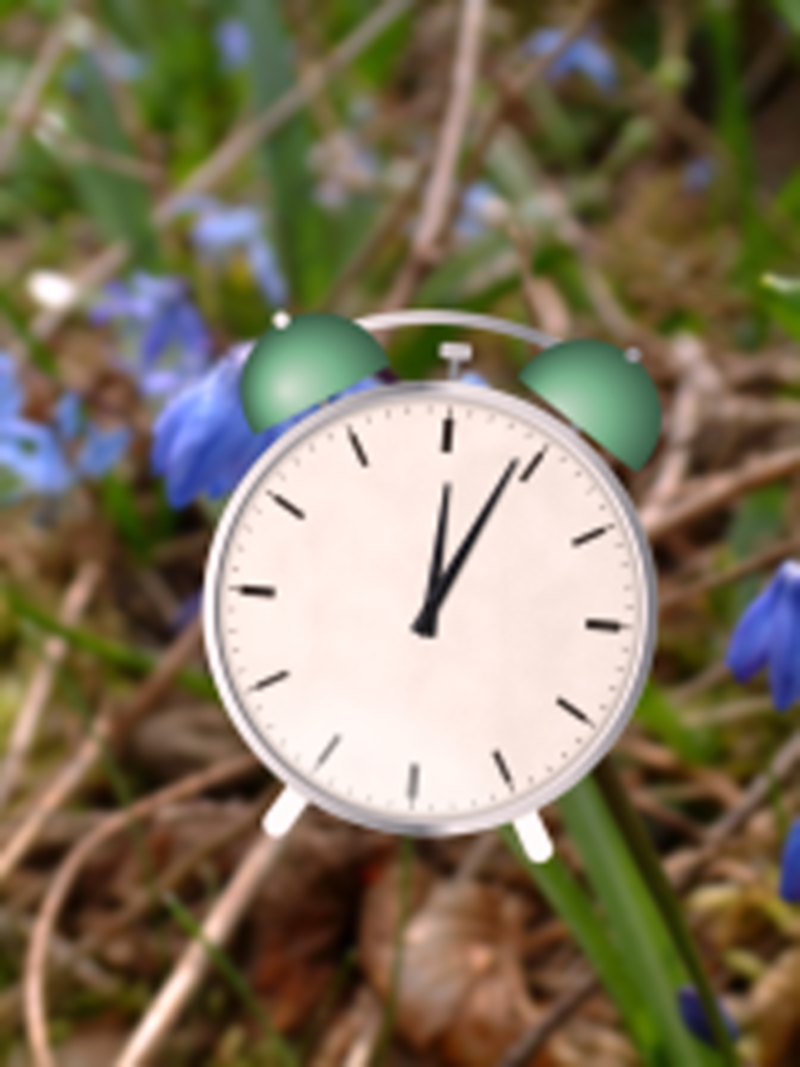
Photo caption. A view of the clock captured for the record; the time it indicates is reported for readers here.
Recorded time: 12:04
